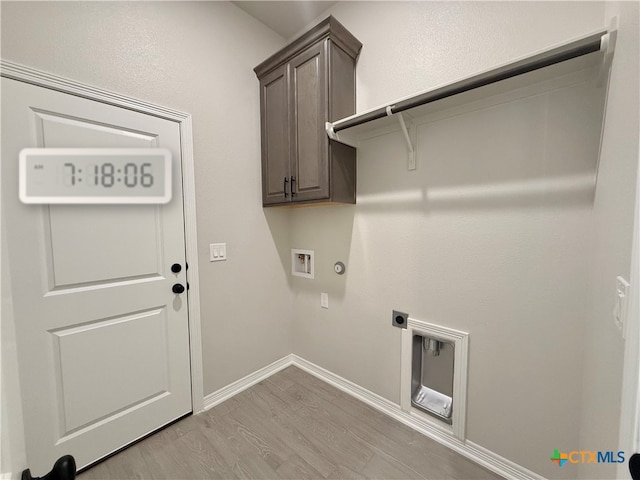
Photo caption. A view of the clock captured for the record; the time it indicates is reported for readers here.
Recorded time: 7:18:06
